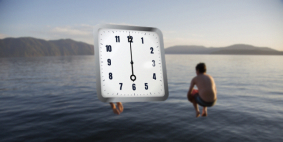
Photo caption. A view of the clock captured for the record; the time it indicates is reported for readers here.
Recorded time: 6:00
